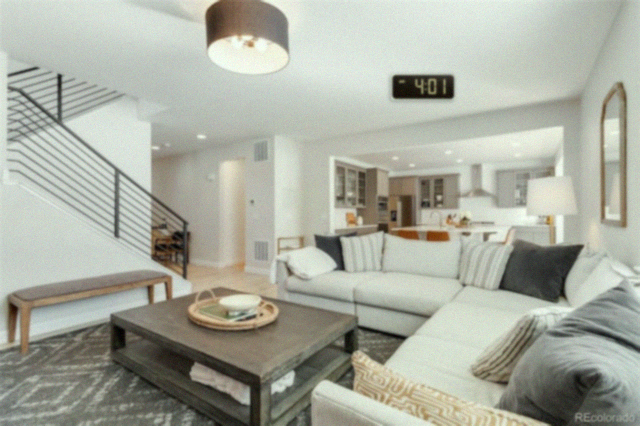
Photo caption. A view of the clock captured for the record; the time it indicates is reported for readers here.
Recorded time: 4:01
